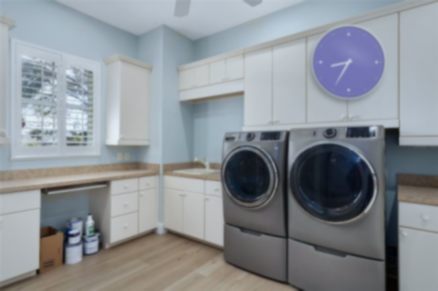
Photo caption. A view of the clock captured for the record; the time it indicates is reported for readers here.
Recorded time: 8:35
